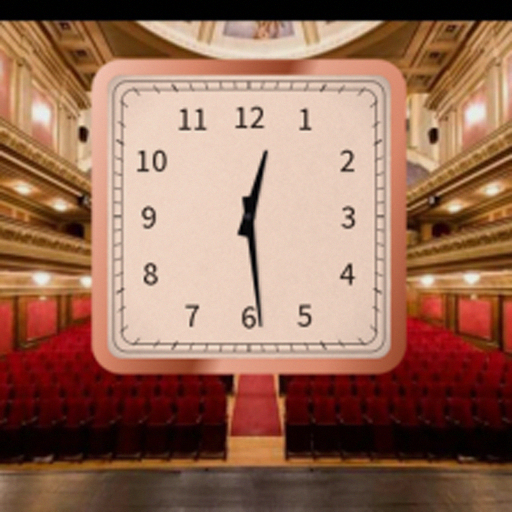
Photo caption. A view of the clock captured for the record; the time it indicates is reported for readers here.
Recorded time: 12:29
